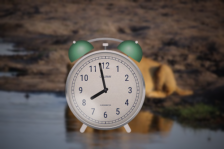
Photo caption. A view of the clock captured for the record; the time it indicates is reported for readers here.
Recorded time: 7:58
